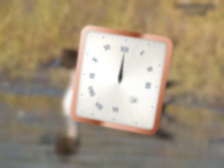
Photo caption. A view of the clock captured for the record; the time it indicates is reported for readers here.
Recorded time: 12:00
